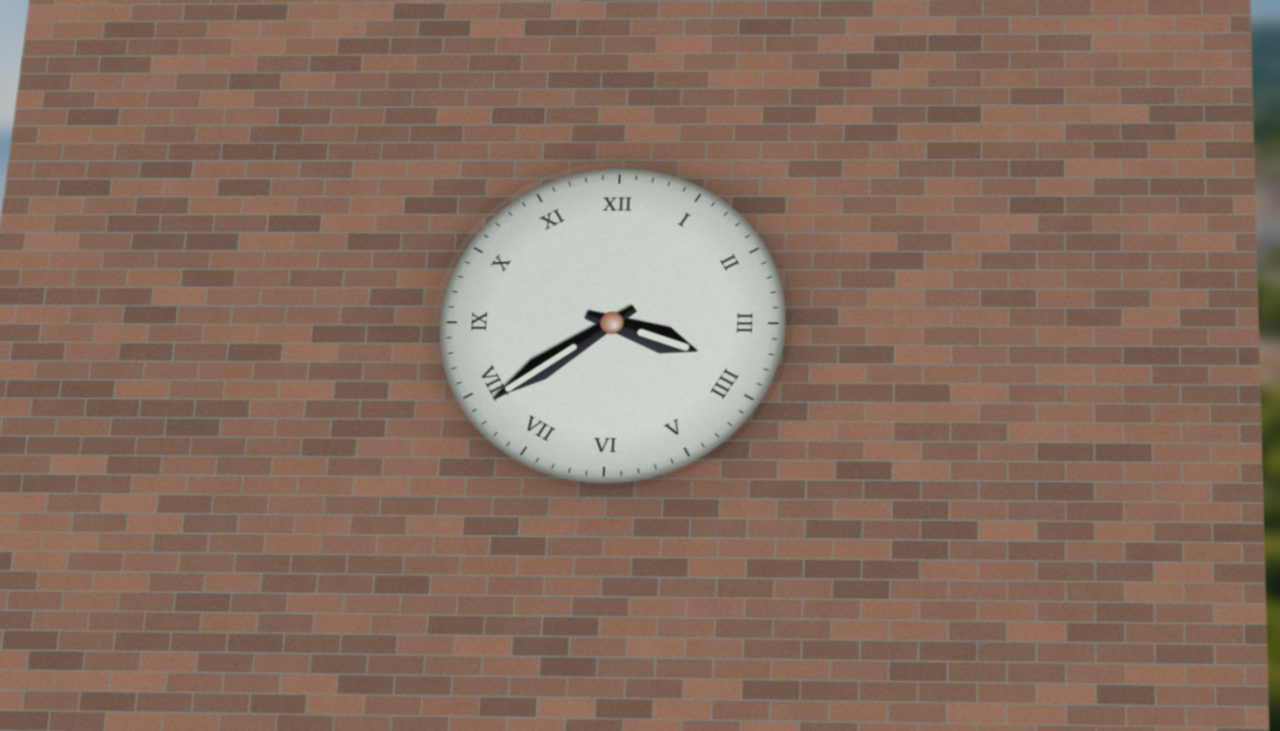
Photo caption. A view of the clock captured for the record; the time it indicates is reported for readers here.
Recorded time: 3:39
